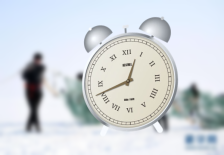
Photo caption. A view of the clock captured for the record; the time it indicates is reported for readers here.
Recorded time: 12:42
